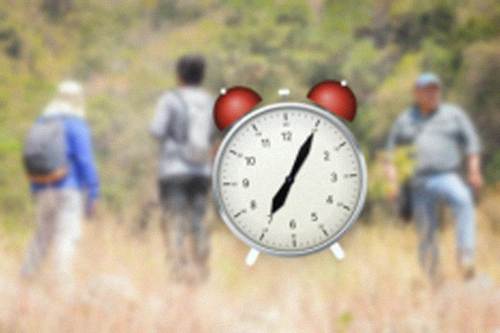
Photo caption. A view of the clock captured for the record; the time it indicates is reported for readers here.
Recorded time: 7:05
